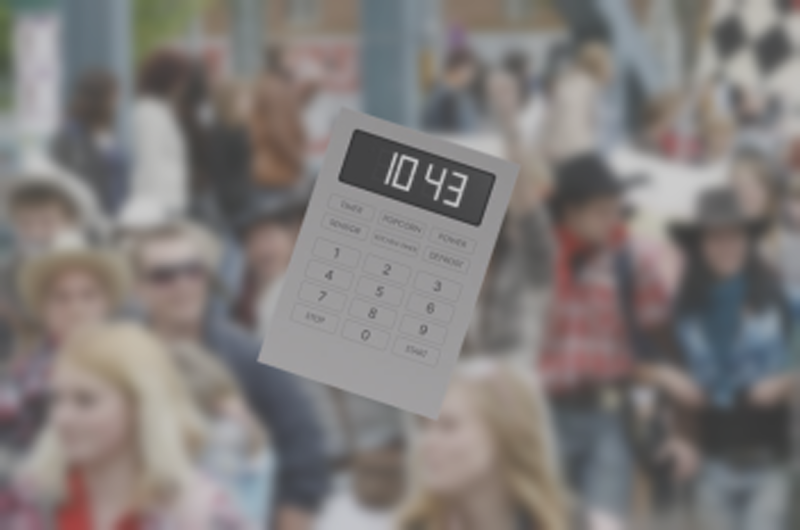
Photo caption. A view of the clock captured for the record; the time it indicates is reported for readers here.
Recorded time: 10:43
